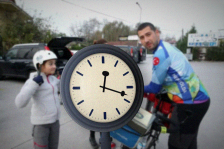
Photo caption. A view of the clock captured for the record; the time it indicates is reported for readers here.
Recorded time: 12:18
